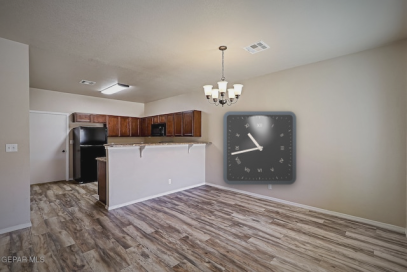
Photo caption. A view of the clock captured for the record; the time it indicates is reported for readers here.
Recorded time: 10:43
